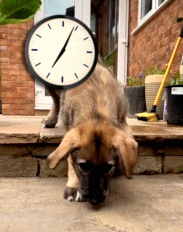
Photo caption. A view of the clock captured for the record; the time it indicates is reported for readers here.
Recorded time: 7:04
